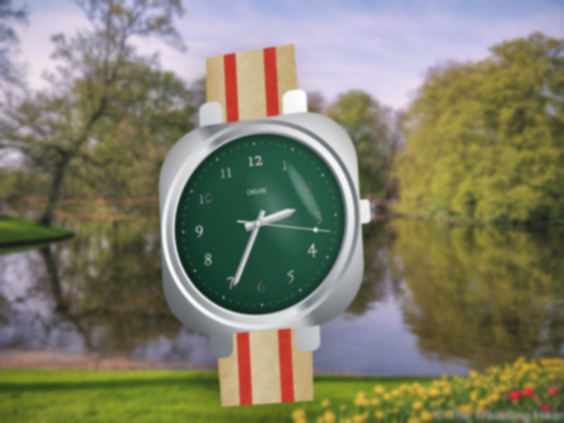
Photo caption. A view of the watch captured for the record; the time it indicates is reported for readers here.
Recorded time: 2:34:17
